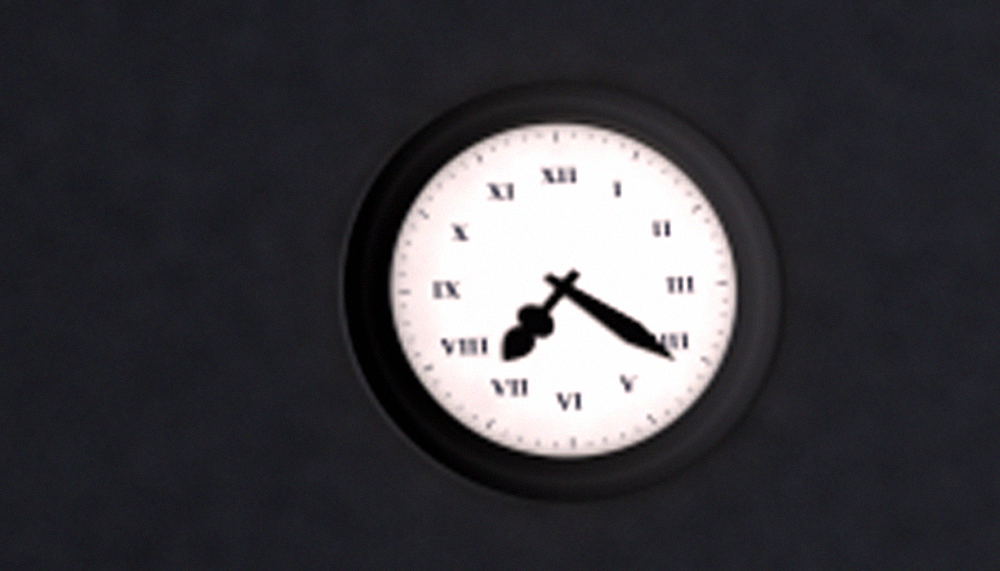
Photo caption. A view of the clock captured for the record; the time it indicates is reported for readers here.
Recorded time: 7:21
